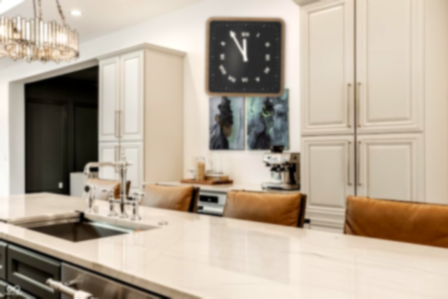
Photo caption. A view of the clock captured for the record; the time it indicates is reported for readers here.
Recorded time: 11:55
